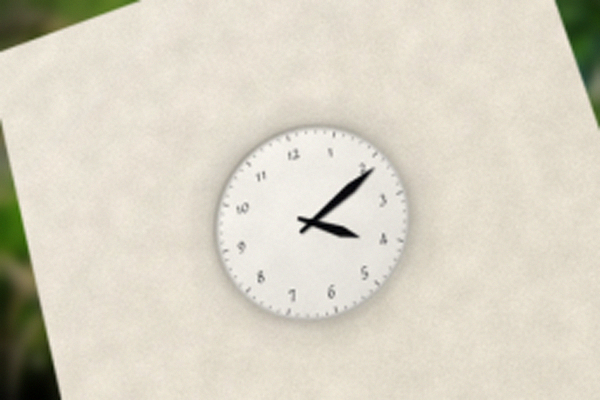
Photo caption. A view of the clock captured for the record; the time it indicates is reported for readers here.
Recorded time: 4:11
